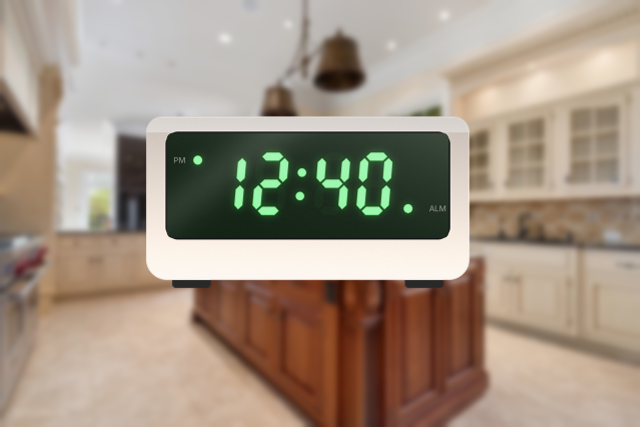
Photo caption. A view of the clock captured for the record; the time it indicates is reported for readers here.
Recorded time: 12:40
